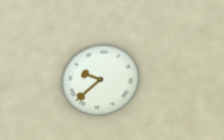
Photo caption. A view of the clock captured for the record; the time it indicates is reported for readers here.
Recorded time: 9:37
